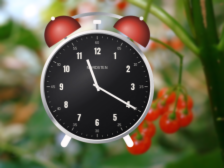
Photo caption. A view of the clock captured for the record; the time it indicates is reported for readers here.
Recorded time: 11:20
